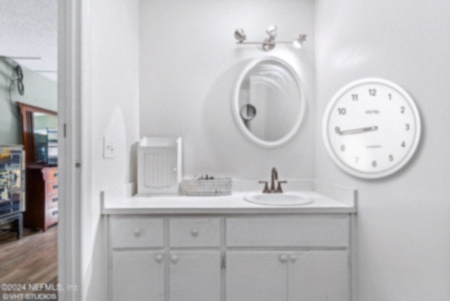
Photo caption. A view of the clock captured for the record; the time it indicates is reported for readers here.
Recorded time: 8:44
